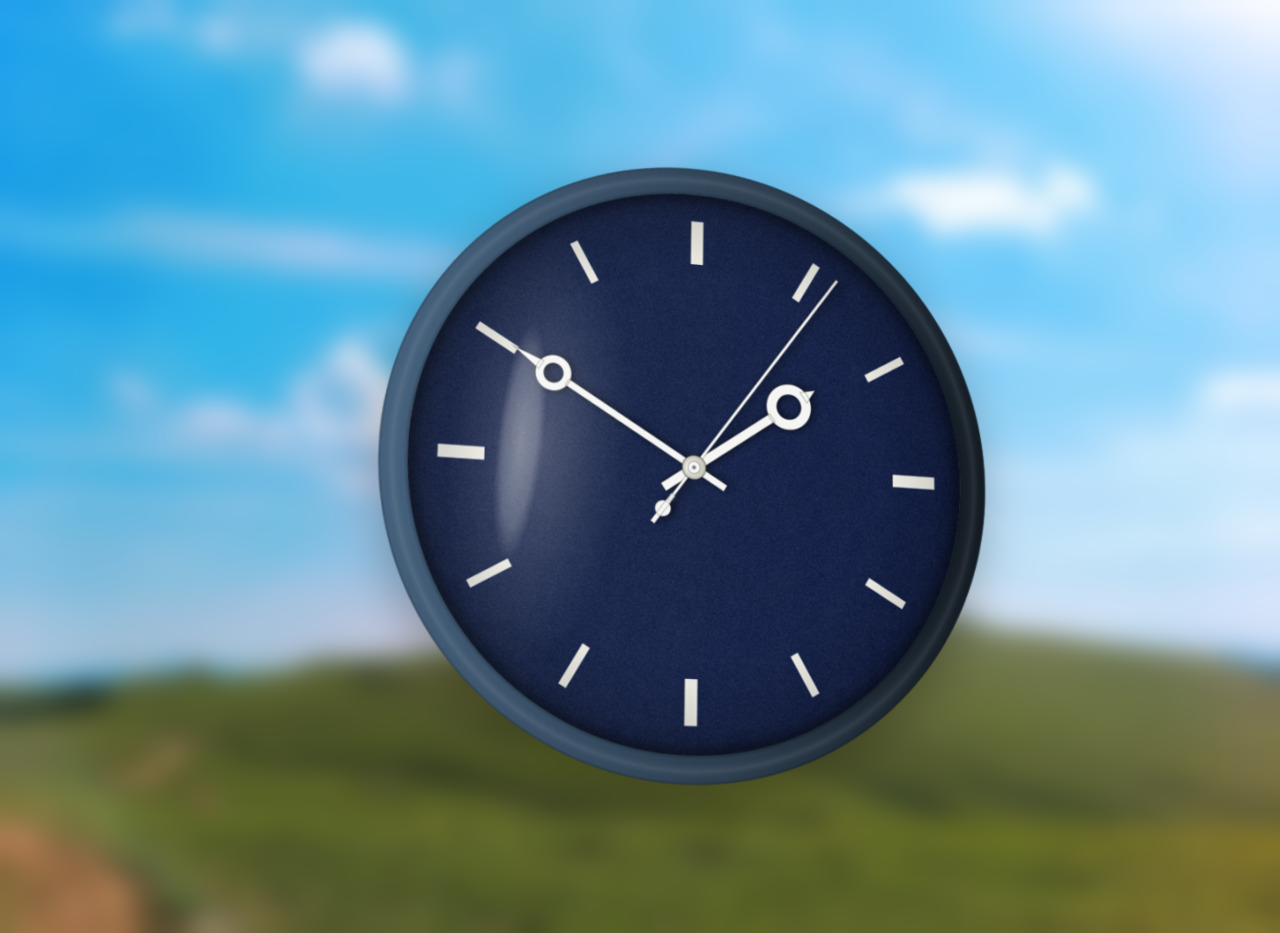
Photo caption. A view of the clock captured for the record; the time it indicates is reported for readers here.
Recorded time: 1:50:06
